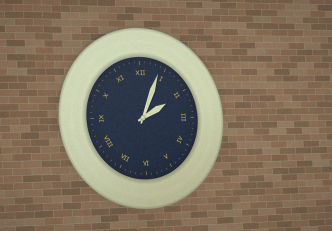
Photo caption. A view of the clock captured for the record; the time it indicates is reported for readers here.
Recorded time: 2:04
